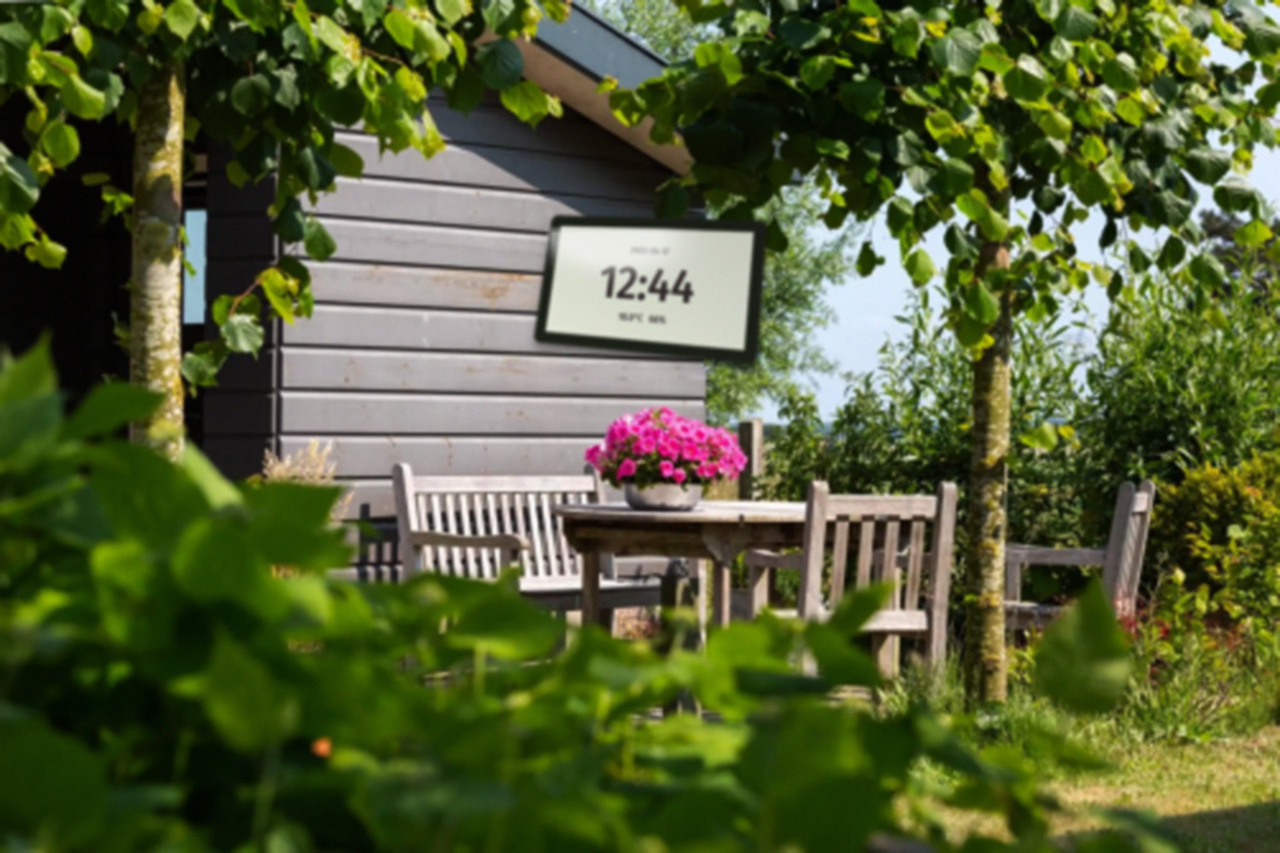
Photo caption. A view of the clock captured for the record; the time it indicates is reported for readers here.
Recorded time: 12:44
